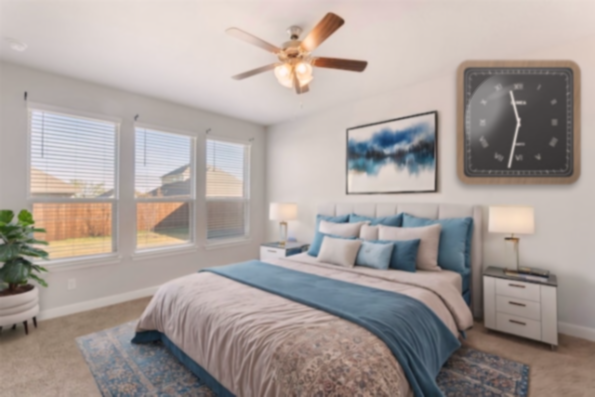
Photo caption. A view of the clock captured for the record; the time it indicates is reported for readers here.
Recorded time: 11:32
